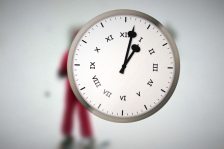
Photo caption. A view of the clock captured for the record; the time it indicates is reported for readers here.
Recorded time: 1:02
